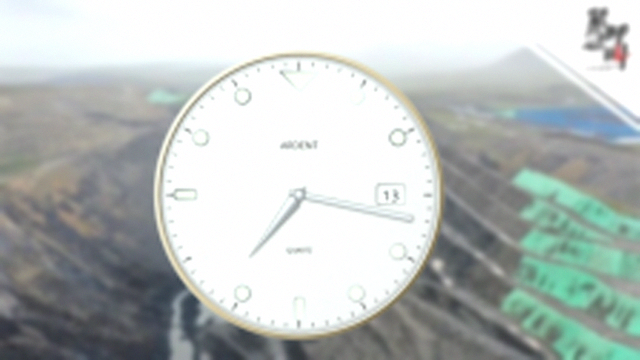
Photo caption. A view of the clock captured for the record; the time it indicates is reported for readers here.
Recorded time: 7:17
